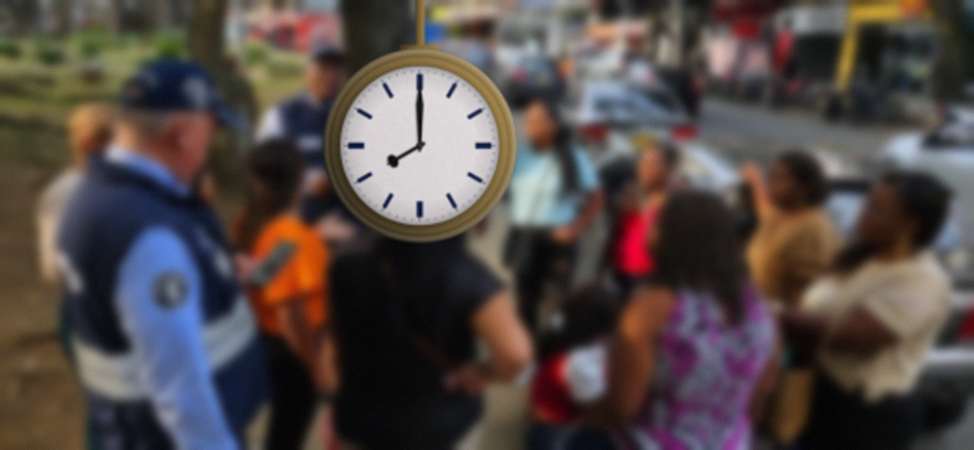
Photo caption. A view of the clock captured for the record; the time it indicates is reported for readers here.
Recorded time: 8:00
